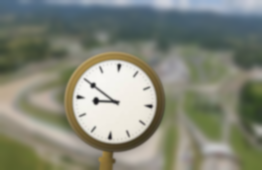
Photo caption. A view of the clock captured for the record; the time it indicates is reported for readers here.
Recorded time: 8:50
